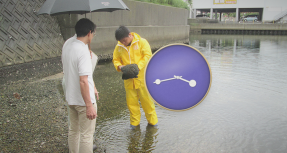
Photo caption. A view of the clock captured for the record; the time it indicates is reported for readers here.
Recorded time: 3:43
